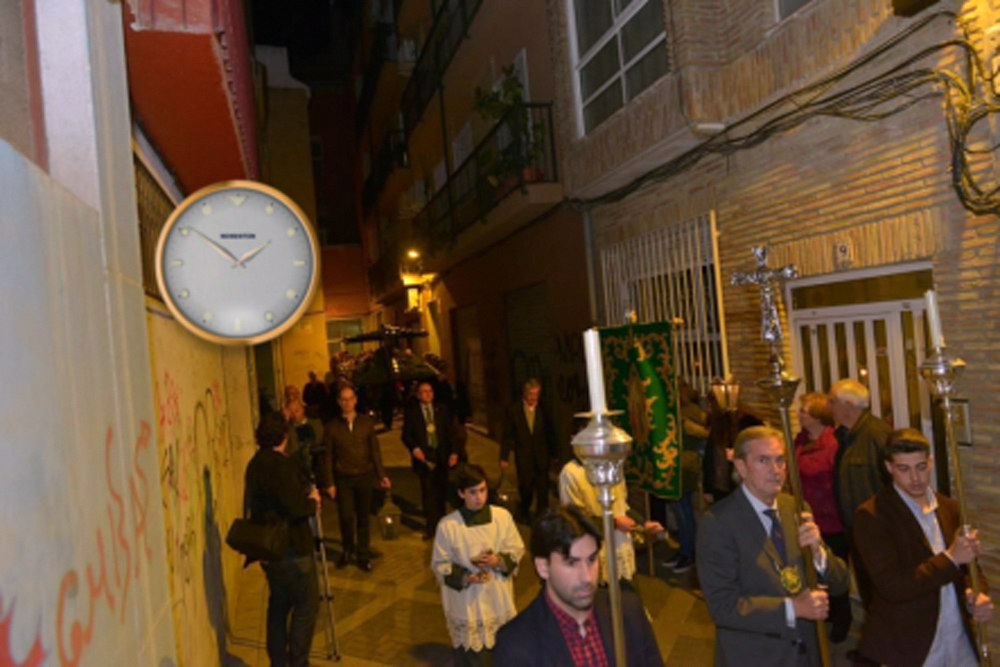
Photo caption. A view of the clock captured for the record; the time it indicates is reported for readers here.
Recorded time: 1:51
